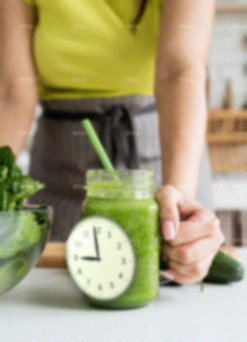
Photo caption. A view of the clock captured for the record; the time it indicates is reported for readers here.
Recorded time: 8:59
